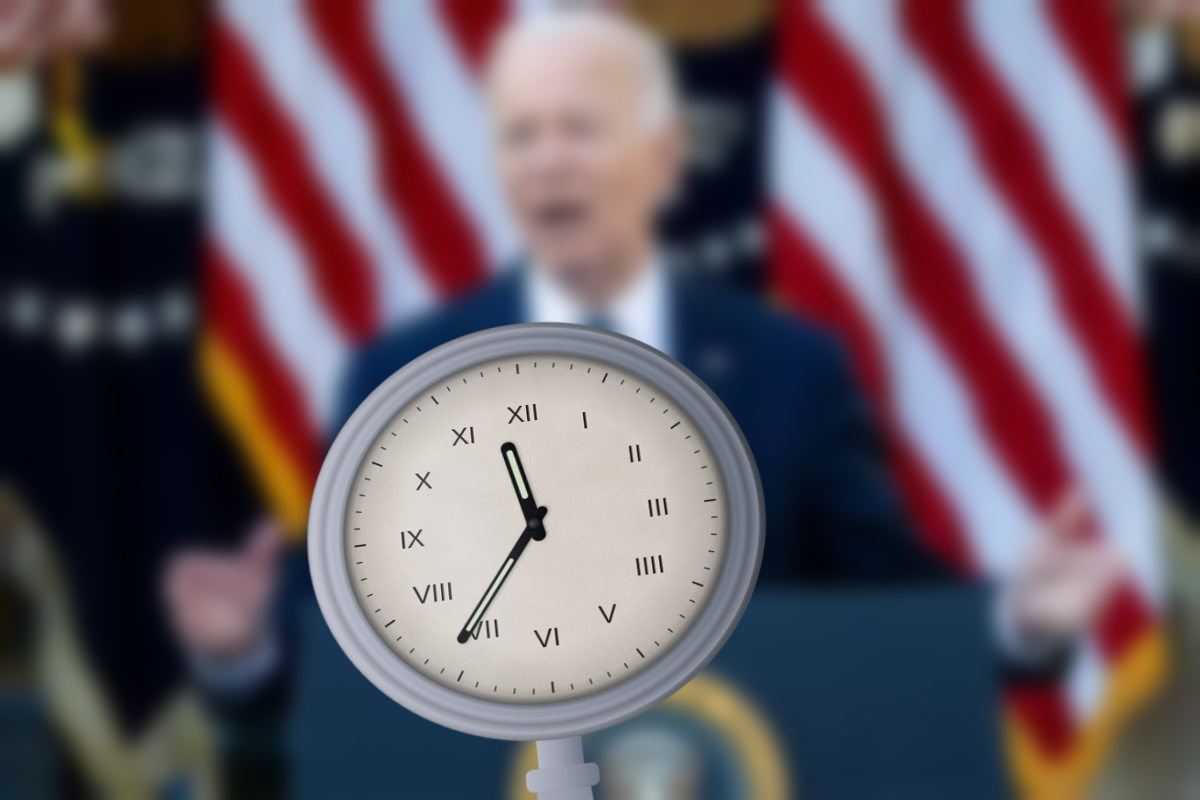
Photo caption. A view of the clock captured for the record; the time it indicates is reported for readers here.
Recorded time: 11:36
